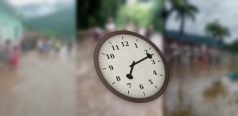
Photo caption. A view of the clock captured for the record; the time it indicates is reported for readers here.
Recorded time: 7:12
